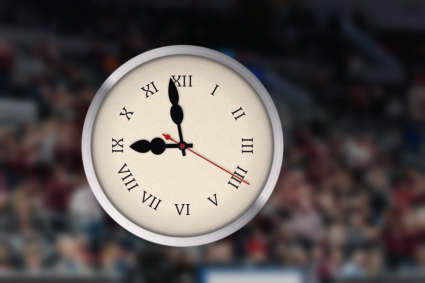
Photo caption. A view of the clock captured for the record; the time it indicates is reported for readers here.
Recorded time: 8:58:20
